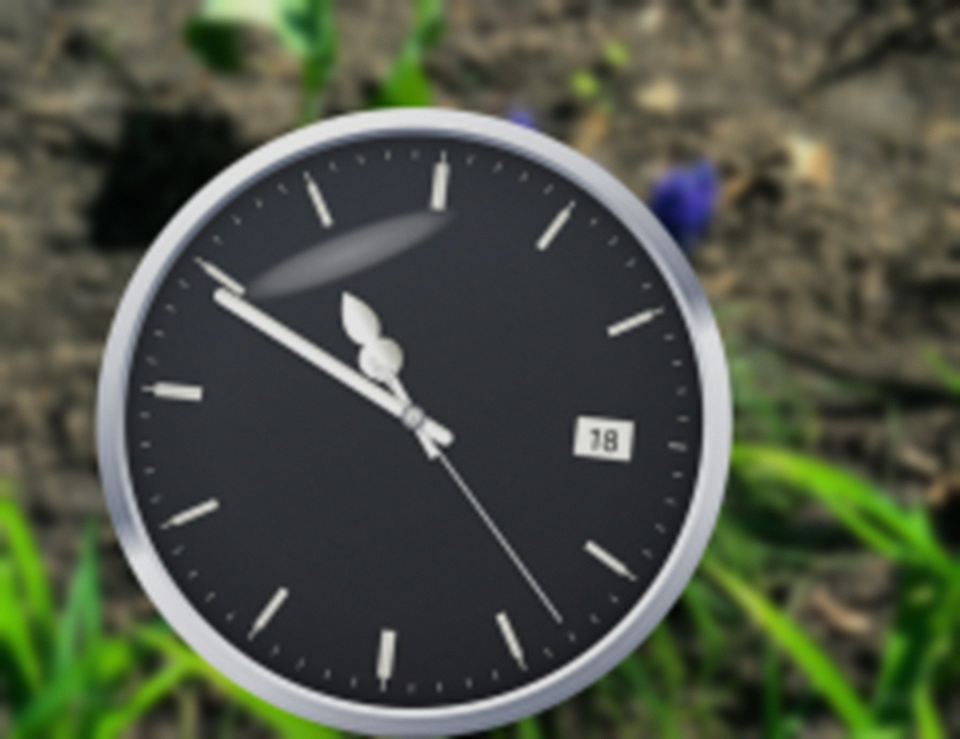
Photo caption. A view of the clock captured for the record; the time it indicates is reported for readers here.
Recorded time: 10:49:23
